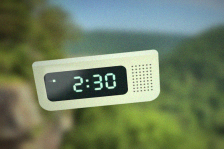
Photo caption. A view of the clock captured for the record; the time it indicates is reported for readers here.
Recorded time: 2:30
